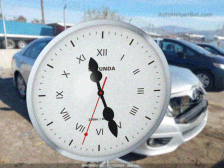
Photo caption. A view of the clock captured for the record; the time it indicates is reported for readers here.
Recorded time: 11:26:33
